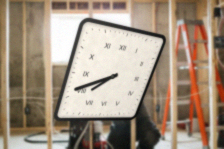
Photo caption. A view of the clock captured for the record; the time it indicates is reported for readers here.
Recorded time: 7:41
